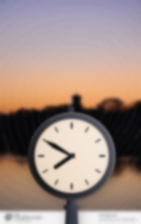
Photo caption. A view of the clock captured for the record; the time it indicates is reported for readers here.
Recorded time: 7:50
